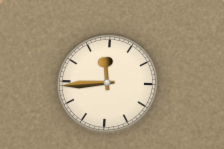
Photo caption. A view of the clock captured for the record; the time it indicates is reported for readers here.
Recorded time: 11:44
